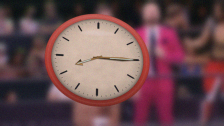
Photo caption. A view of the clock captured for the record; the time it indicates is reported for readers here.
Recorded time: 8:15
